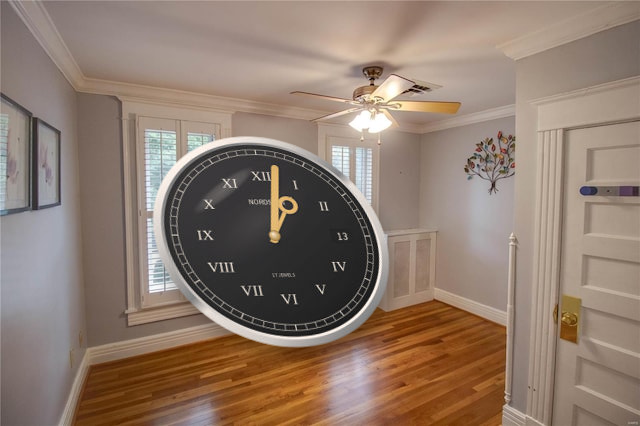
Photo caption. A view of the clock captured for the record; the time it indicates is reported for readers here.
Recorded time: 1:02
